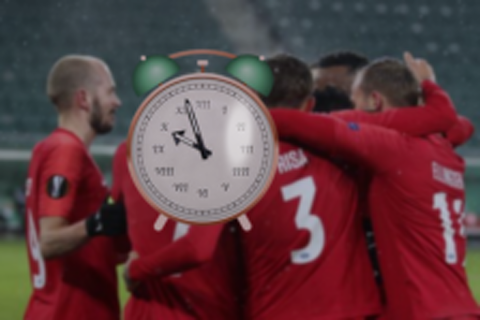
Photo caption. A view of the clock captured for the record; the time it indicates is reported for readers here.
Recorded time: 9:57
